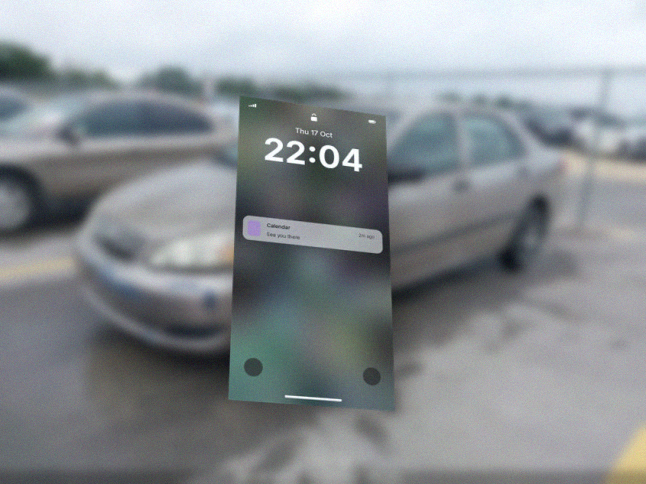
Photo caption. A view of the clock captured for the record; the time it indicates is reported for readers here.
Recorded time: 22:04
